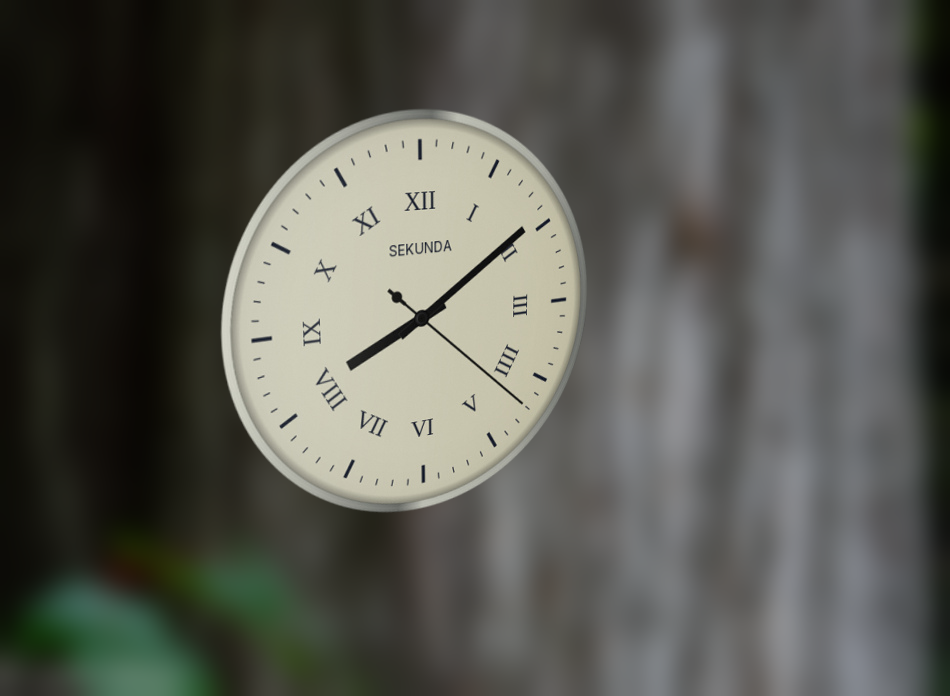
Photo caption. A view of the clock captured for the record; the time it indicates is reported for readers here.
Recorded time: 8:09:22
